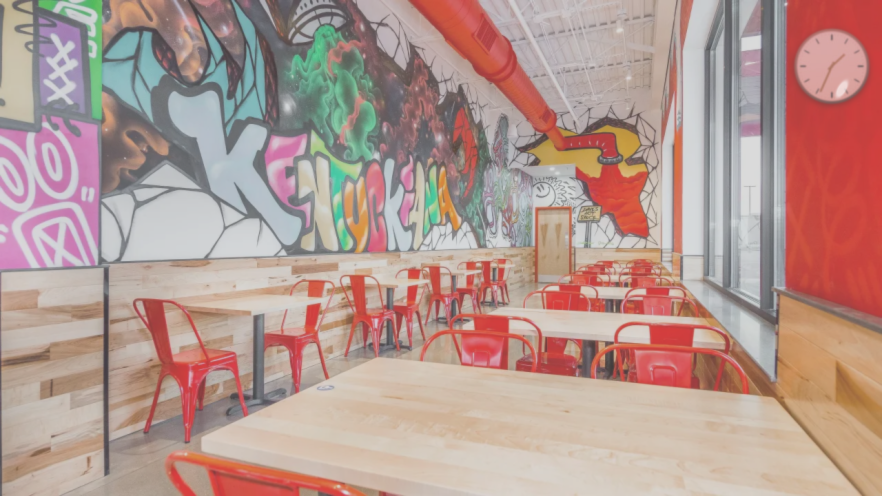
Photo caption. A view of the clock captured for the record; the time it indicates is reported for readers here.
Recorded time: 1:34
